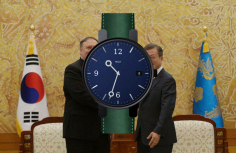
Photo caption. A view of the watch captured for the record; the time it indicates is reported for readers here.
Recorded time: 10:33
